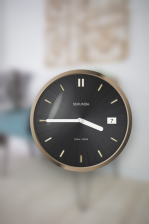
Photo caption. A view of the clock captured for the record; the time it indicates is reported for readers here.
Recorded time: 3:45
